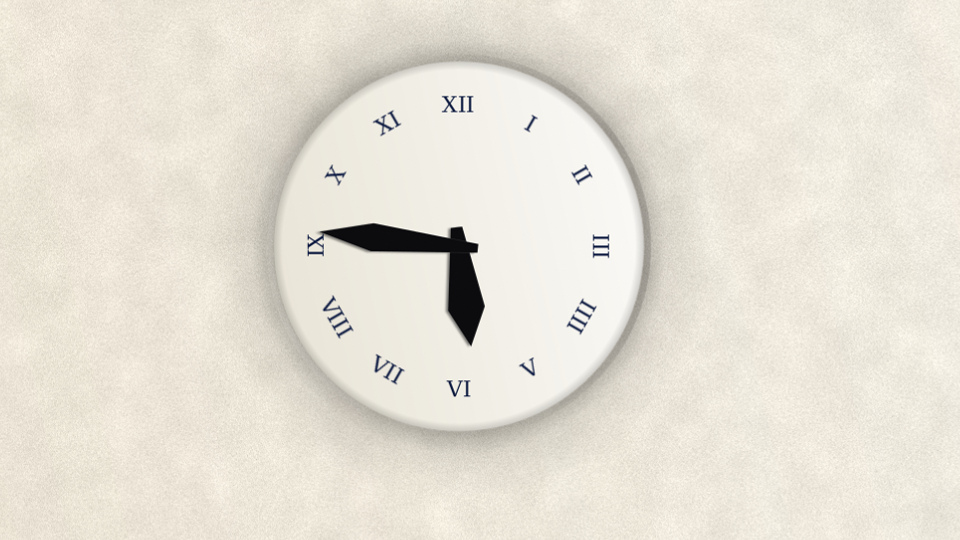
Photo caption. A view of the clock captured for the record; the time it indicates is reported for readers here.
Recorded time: 5:46
